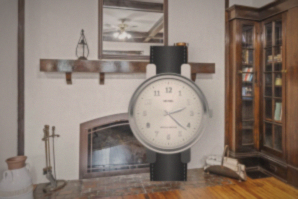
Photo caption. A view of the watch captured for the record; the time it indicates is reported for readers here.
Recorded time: 2:22
